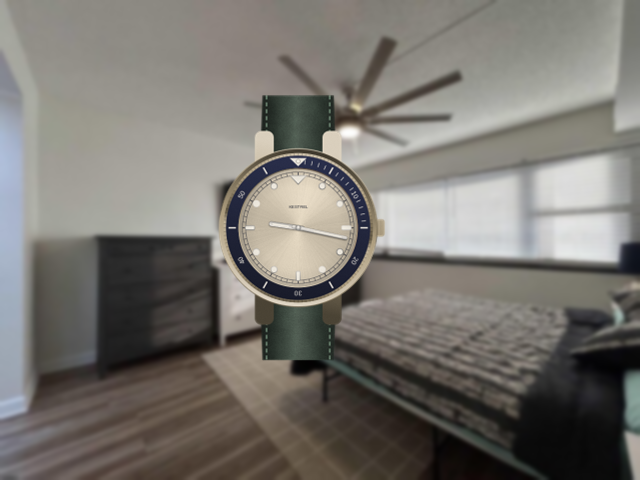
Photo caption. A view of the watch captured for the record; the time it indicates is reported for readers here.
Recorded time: 9:17
